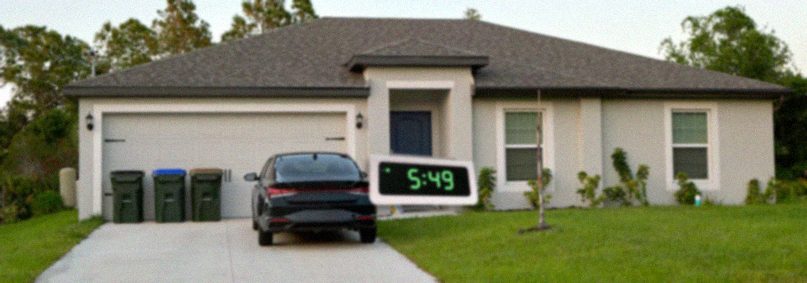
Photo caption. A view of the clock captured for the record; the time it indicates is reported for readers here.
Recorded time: 5:49
